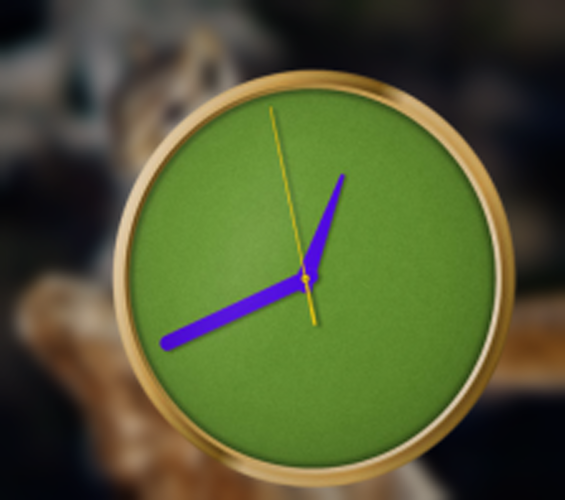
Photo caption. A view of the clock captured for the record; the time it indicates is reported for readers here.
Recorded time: 12:40:58
